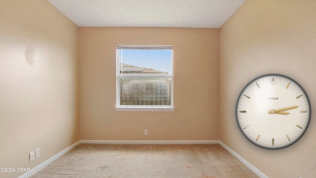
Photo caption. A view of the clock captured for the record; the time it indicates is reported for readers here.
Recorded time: 3:13
